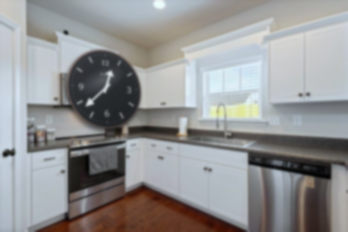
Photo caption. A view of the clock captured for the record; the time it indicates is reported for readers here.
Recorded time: 12:38
